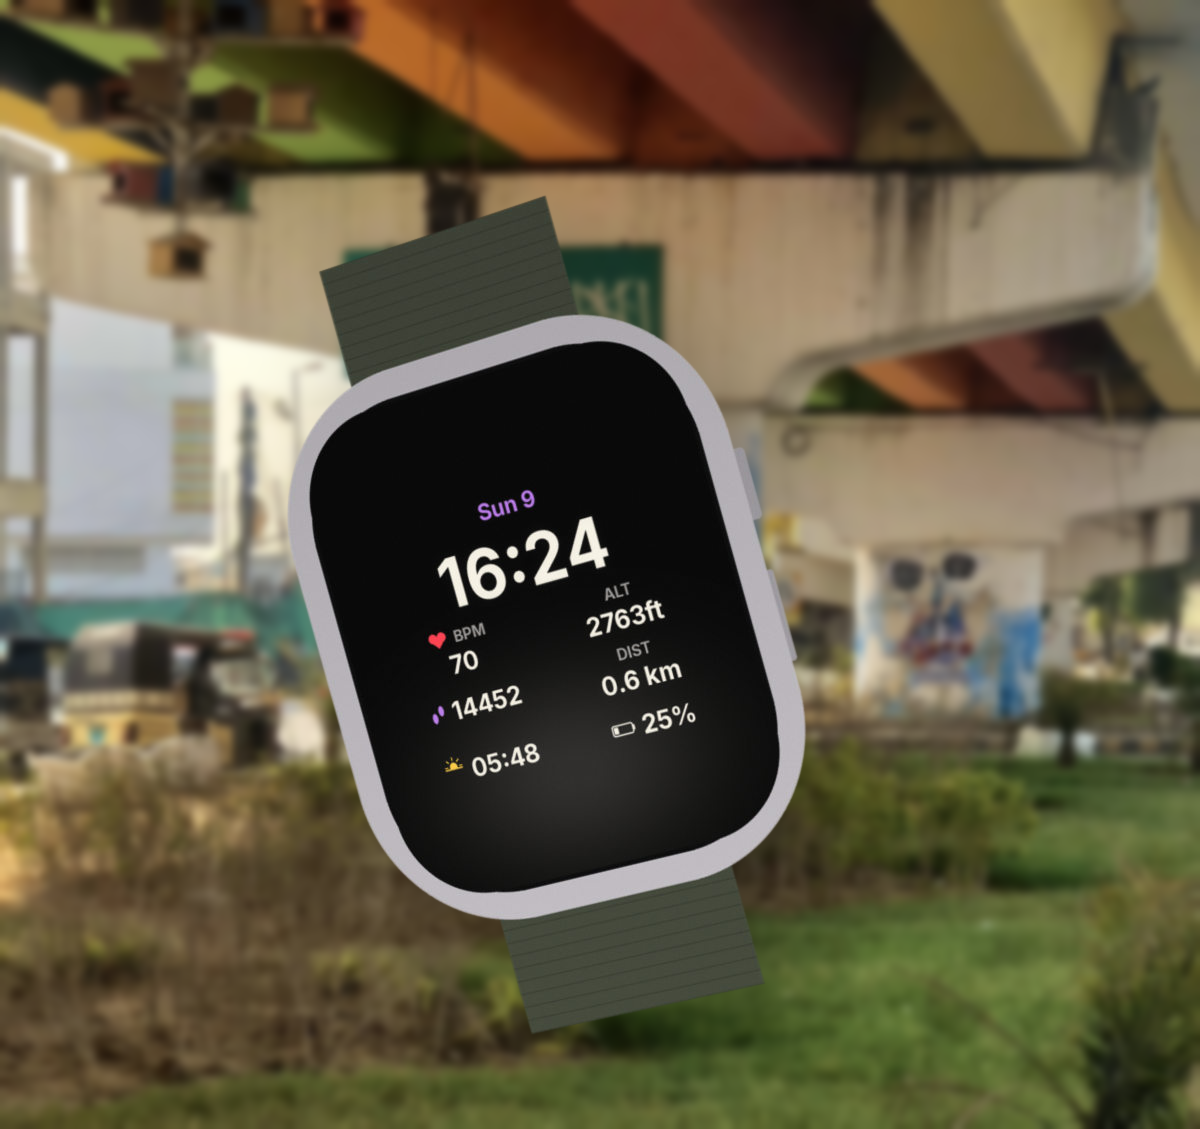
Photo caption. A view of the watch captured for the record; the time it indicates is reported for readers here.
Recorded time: 16:24
